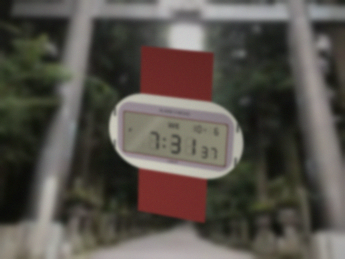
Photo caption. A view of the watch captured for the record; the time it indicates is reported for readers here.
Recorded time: 7:31
